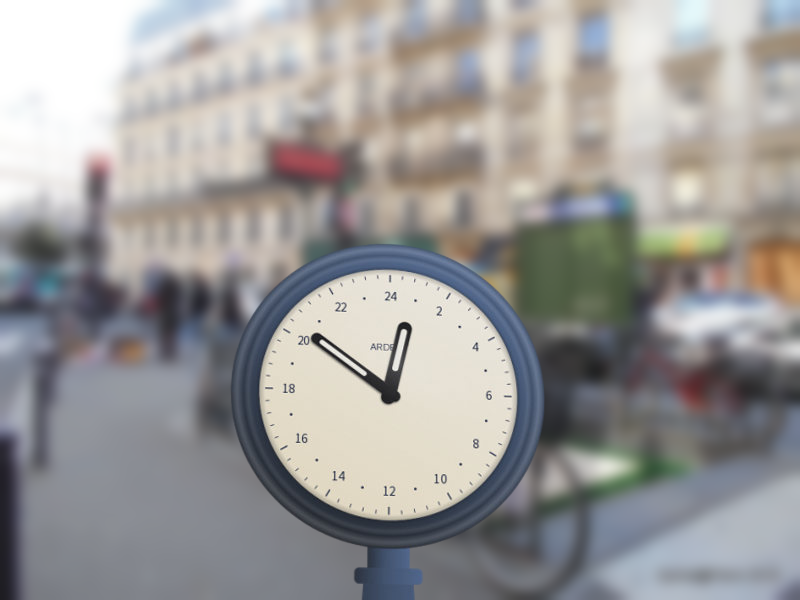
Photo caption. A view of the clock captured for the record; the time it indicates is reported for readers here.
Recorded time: 0:51
